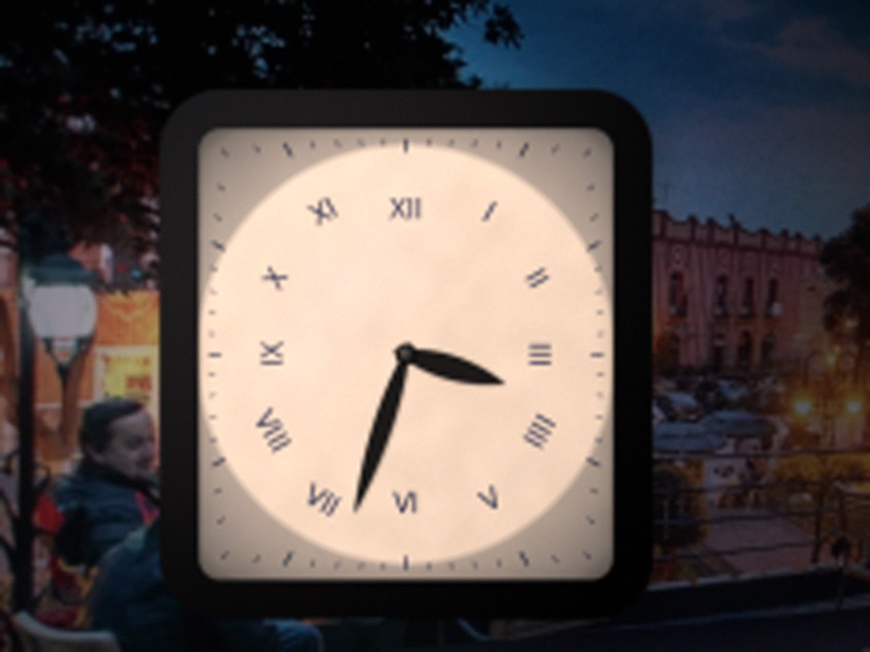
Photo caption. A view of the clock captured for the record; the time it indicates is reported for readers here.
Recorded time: 3:33
